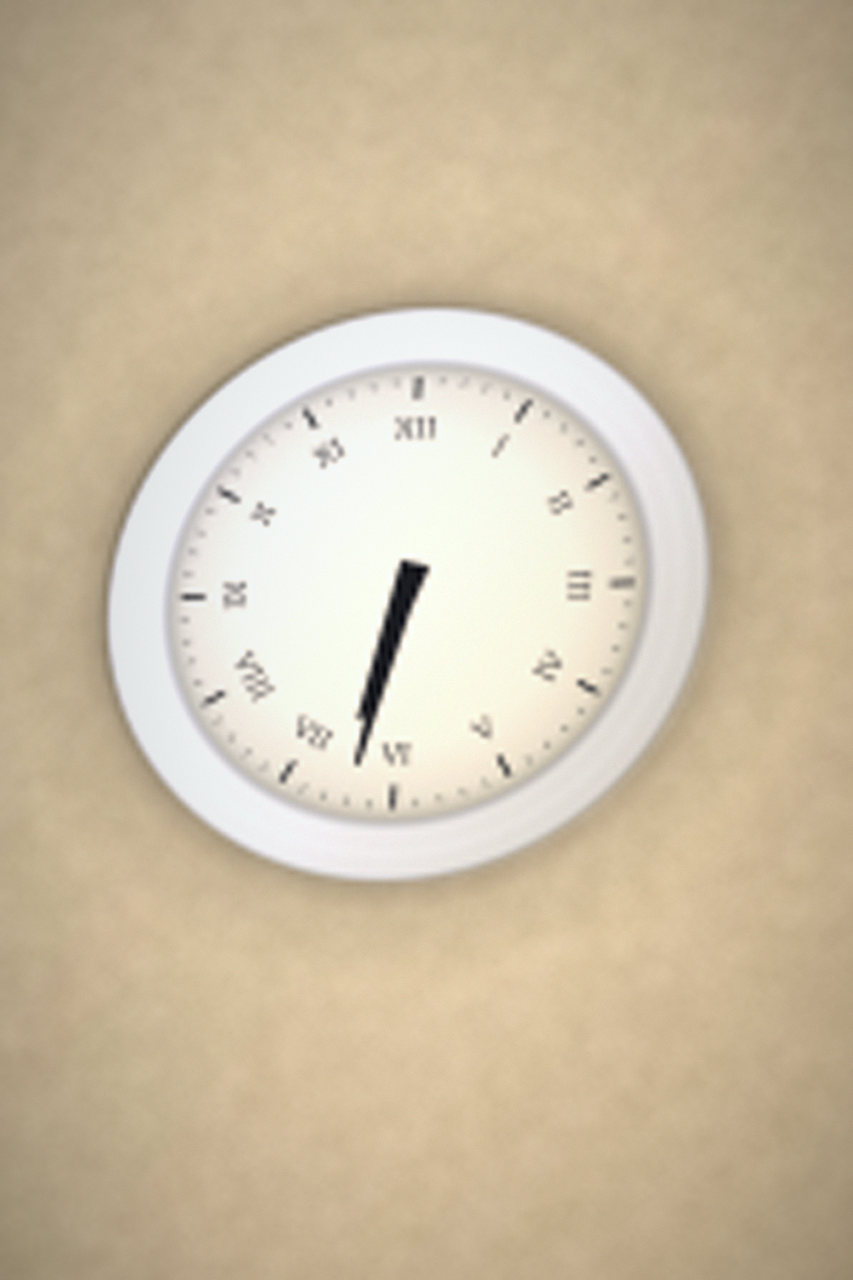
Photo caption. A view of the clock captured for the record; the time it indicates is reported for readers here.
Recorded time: 6:32
